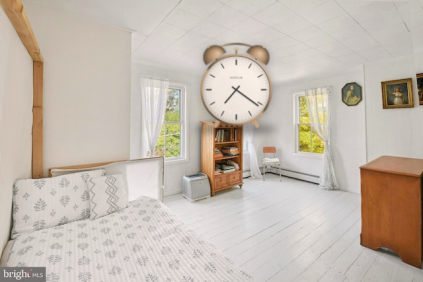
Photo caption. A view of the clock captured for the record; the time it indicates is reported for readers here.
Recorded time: 7:21
